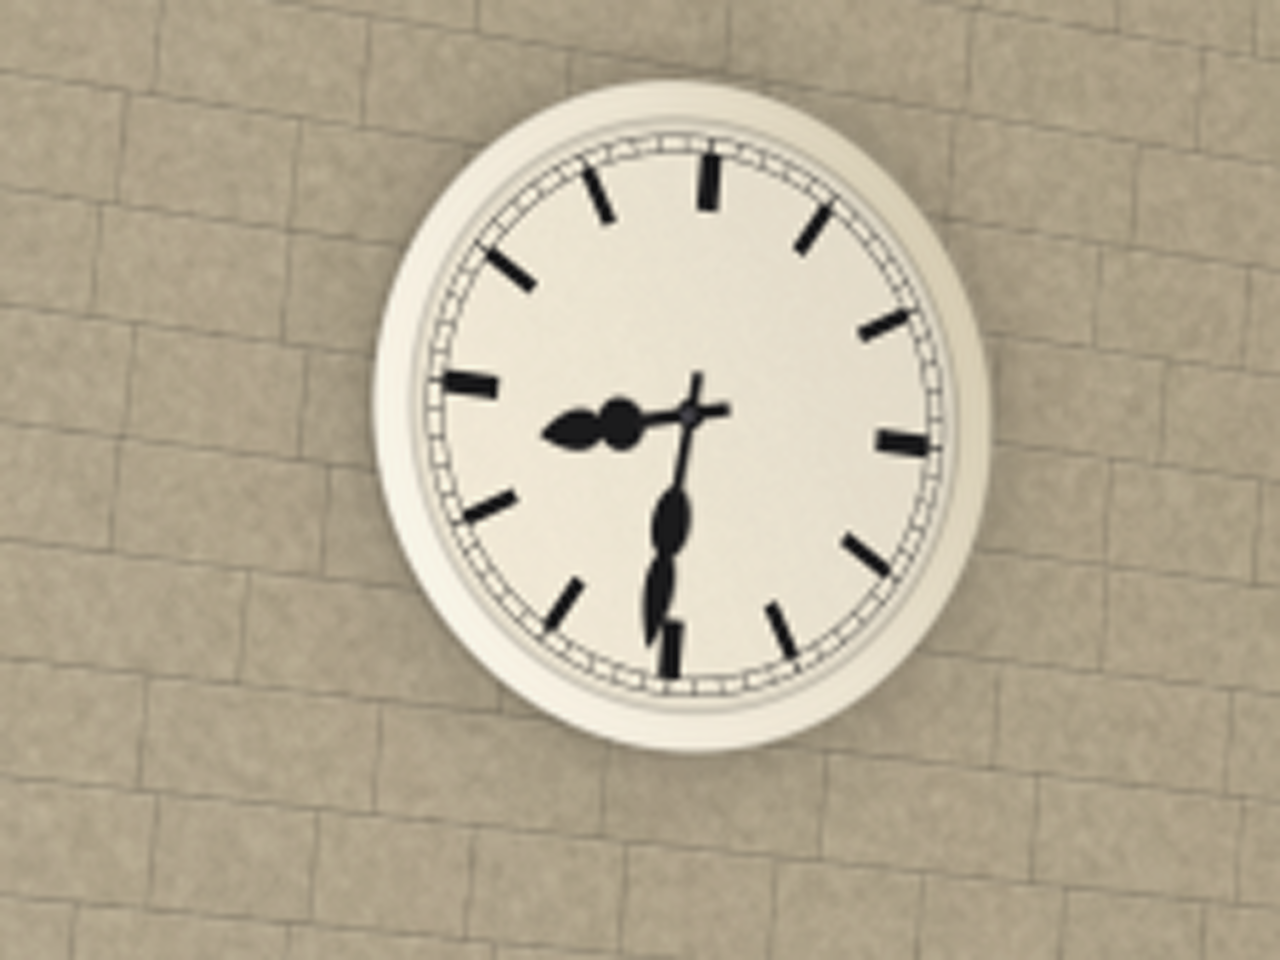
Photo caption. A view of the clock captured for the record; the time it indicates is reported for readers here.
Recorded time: 8:31
